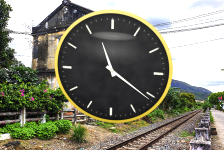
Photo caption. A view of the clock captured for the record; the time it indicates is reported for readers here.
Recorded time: 11:21
